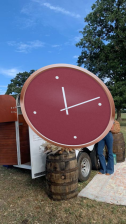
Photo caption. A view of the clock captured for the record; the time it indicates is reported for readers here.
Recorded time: 12:13
